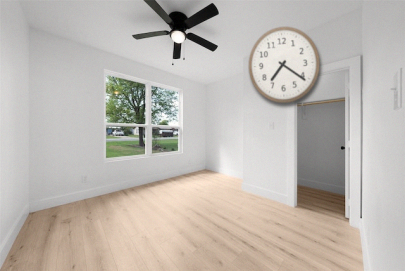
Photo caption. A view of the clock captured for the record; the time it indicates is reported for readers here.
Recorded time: 7:21
